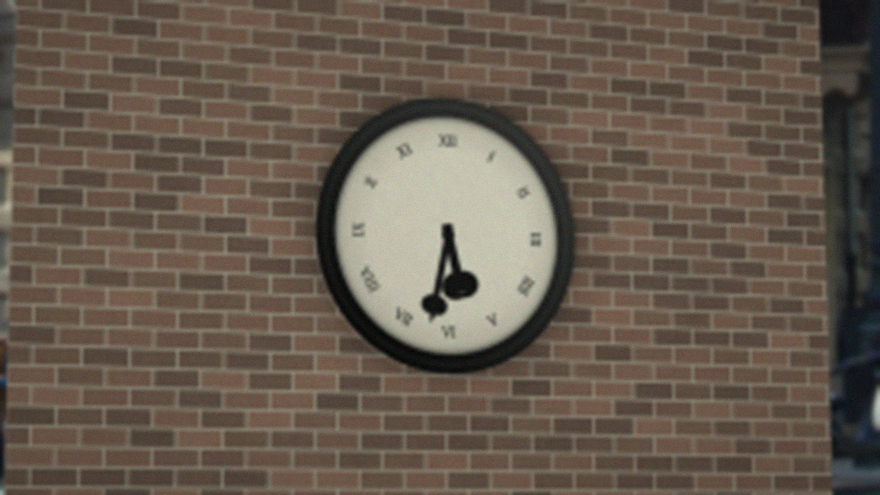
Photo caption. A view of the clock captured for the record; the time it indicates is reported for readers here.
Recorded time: 5:32
